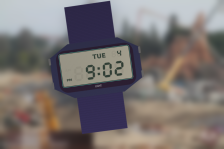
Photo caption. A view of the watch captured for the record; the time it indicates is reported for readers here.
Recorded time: 9:02
